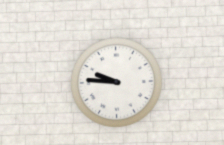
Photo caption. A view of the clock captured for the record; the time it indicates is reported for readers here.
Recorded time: 9:46
